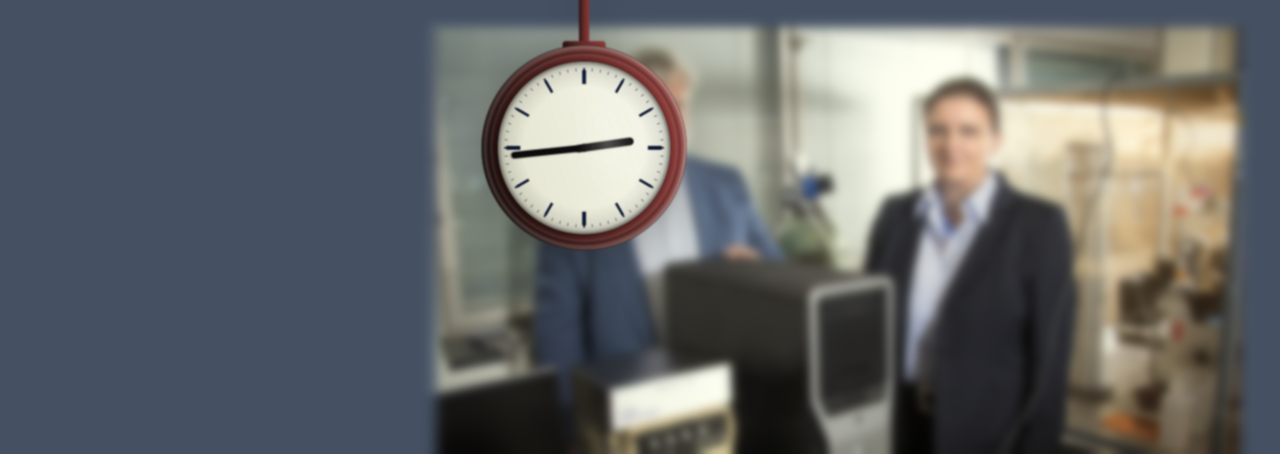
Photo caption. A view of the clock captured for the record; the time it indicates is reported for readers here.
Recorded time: 2:44
